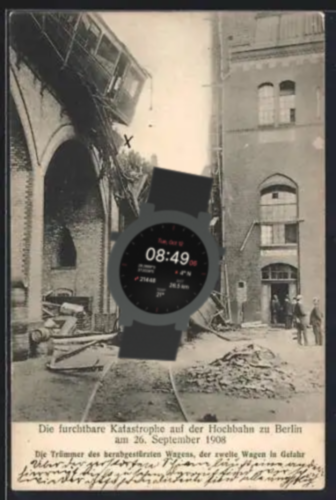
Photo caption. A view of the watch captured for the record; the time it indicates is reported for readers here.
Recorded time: 8:49
